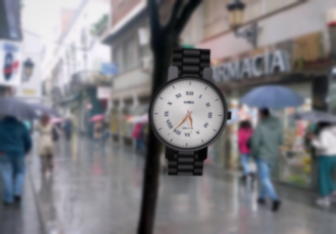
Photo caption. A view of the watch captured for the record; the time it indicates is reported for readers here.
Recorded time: 5:37
